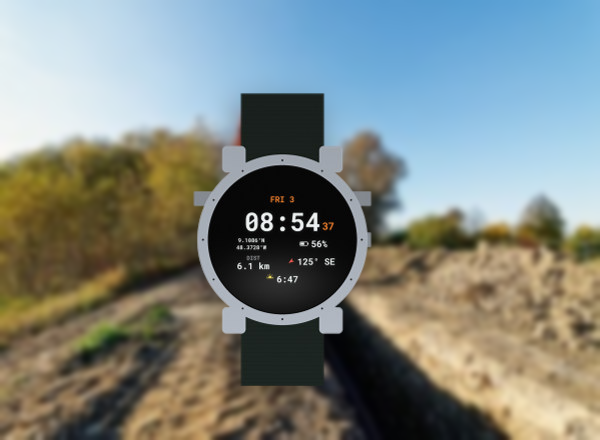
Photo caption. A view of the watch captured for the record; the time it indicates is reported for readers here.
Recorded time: 8:54:37
